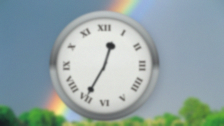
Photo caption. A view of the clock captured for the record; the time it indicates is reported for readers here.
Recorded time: 12:35
